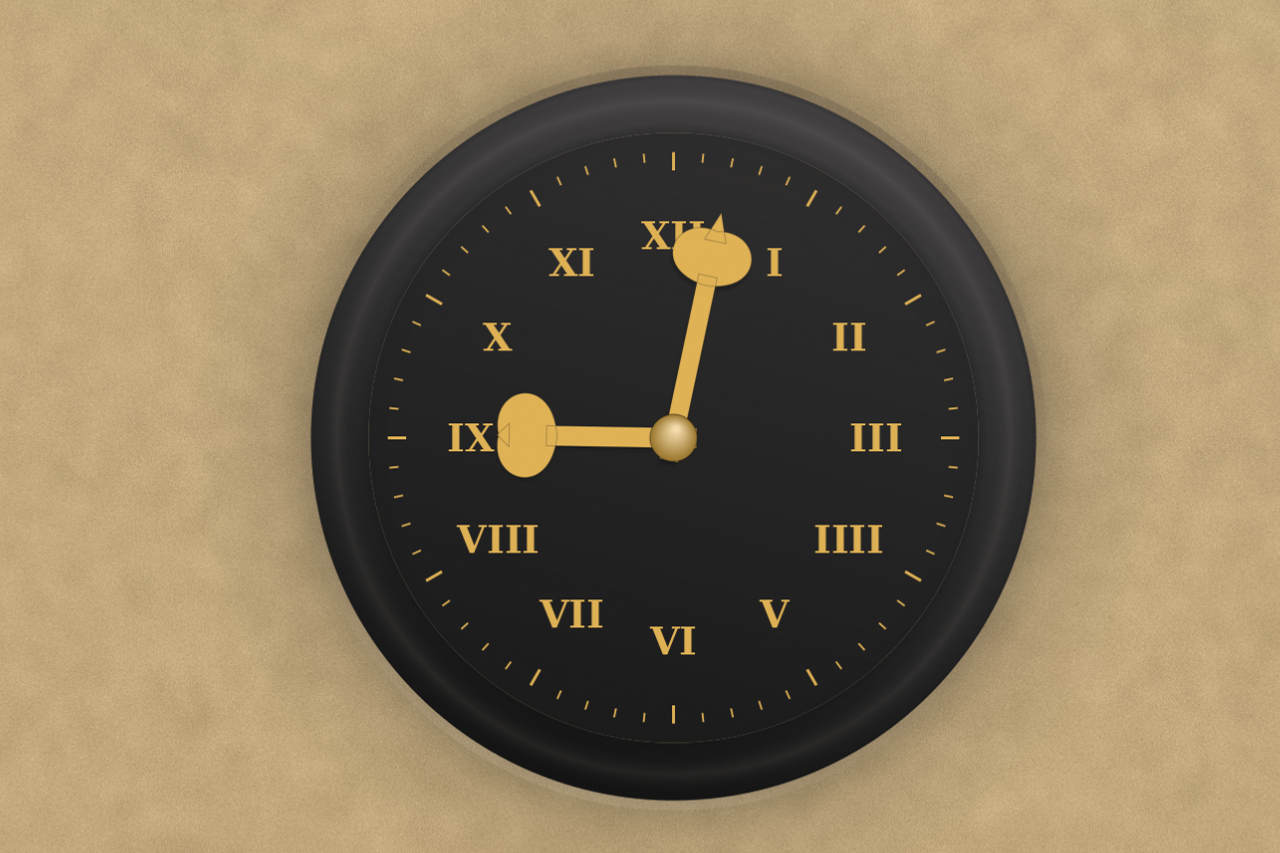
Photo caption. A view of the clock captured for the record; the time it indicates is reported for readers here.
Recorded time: 9:02
